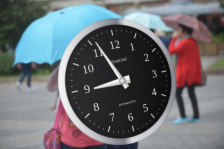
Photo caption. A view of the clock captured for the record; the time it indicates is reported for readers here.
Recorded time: 8:56
